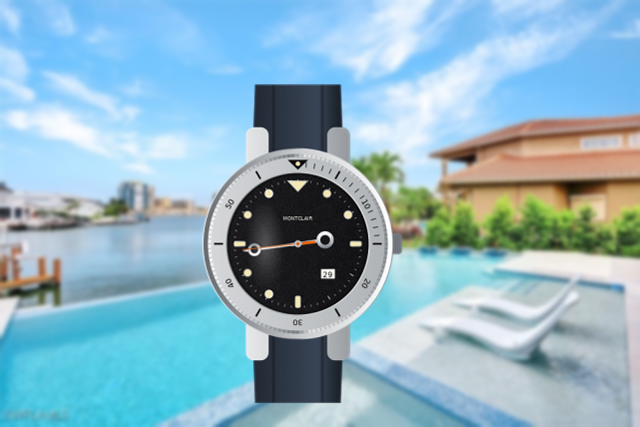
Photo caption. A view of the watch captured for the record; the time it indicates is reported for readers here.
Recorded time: 2:43:44
